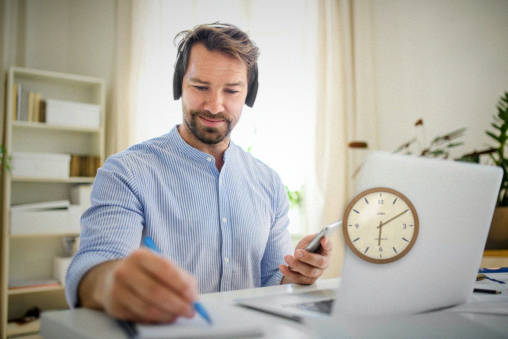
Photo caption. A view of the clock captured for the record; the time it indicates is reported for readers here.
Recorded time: 6:10
